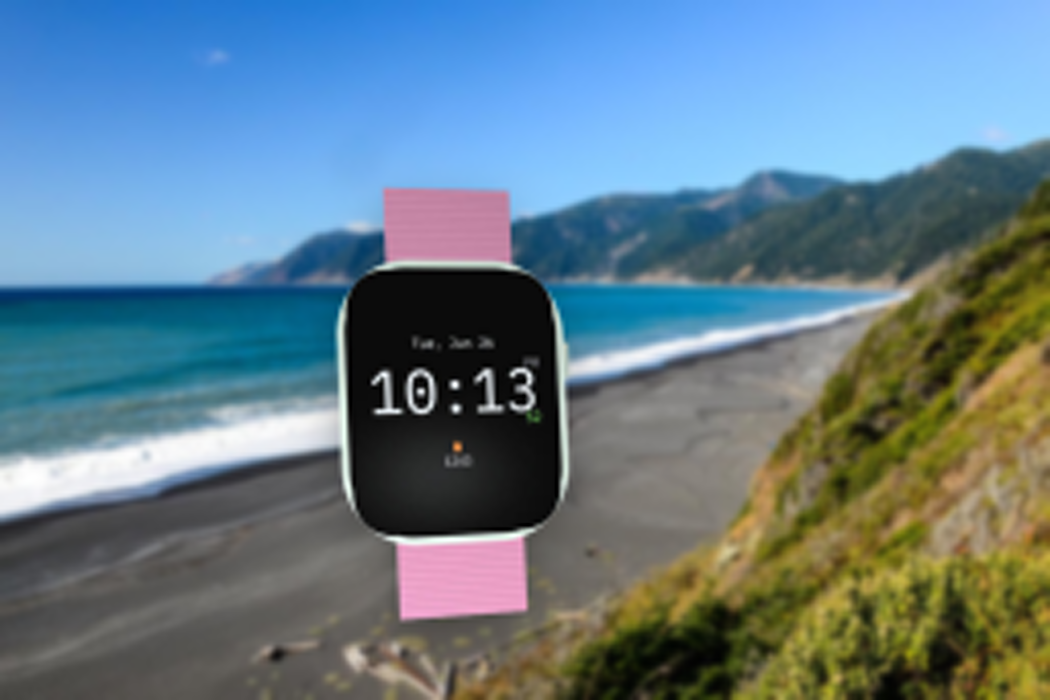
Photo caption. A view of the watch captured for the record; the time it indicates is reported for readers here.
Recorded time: 10:13
